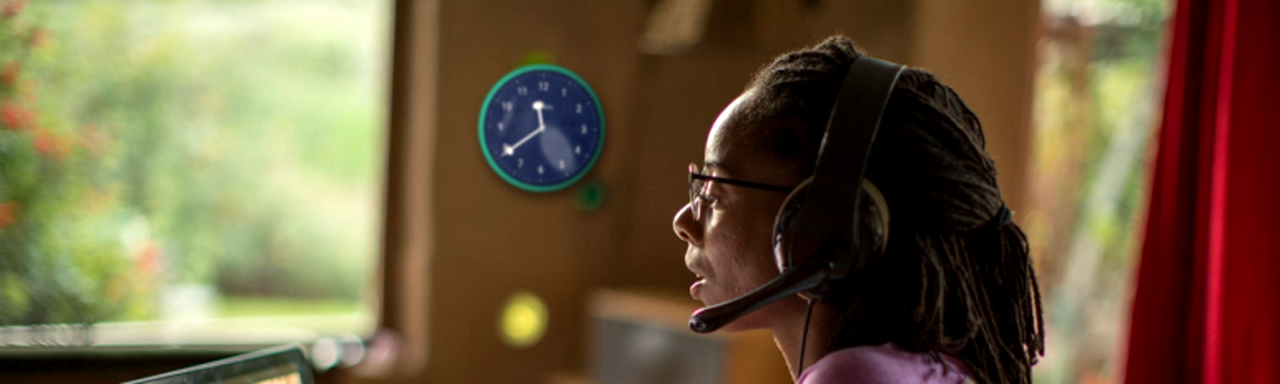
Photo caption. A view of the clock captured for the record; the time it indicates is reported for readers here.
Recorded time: 11:39
